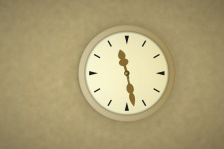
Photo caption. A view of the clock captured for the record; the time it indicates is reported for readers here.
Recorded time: 11:28
